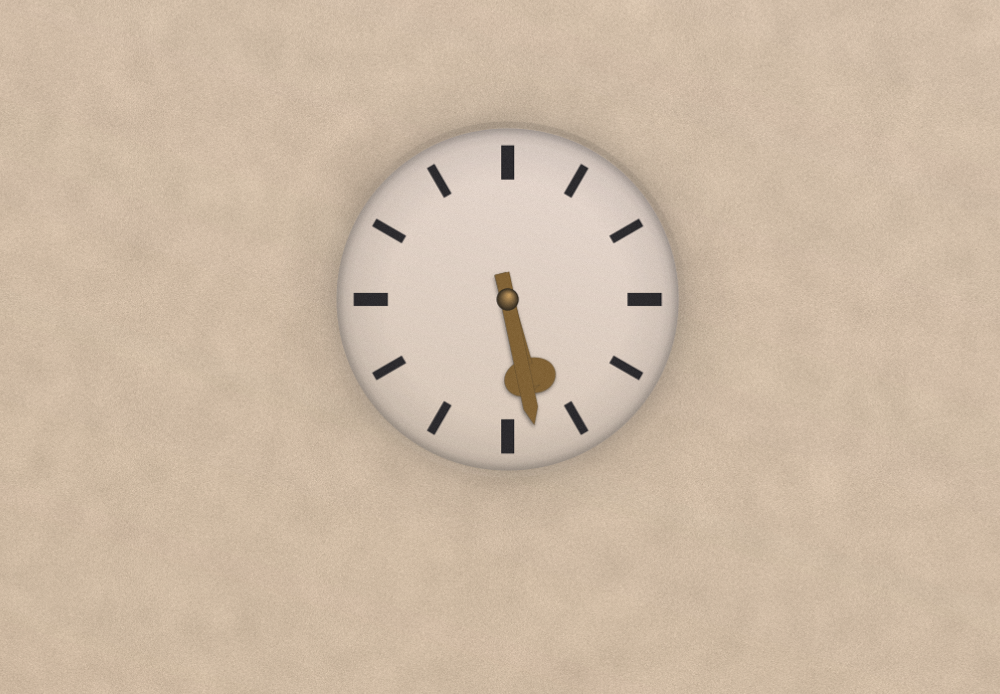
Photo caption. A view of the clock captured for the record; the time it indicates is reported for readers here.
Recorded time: 5:28
